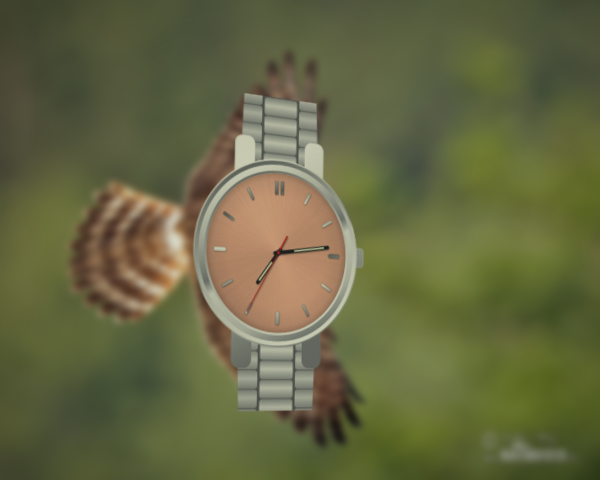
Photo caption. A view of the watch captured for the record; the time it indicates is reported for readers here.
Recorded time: 7:13:35
